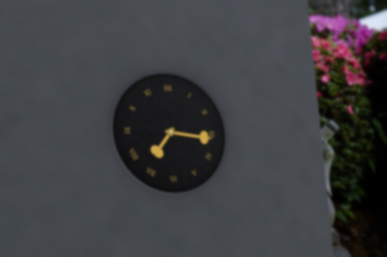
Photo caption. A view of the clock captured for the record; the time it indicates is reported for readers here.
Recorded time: 7:16
